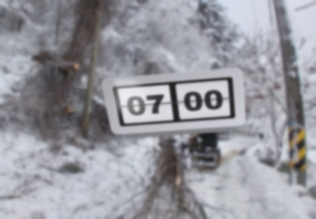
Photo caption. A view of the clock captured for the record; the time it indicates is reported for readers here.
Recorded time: 7:00
